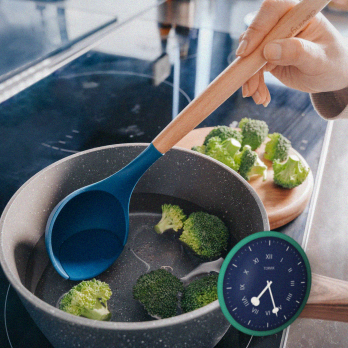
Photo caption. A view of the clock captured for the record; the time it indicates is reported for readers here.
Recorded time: 7:27
